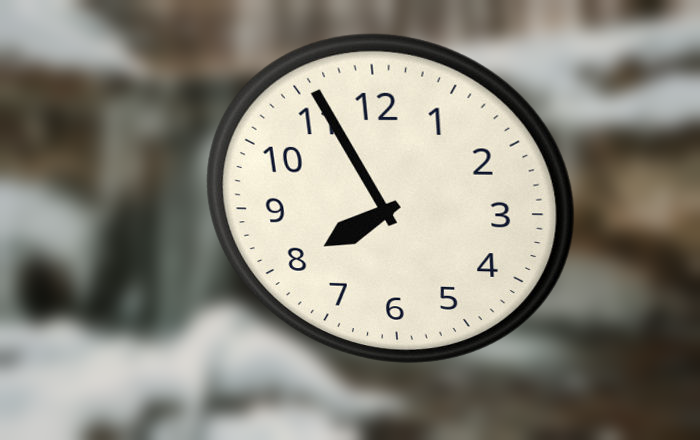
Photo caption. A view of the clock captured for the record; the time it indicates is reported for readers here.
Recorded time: 7:56
